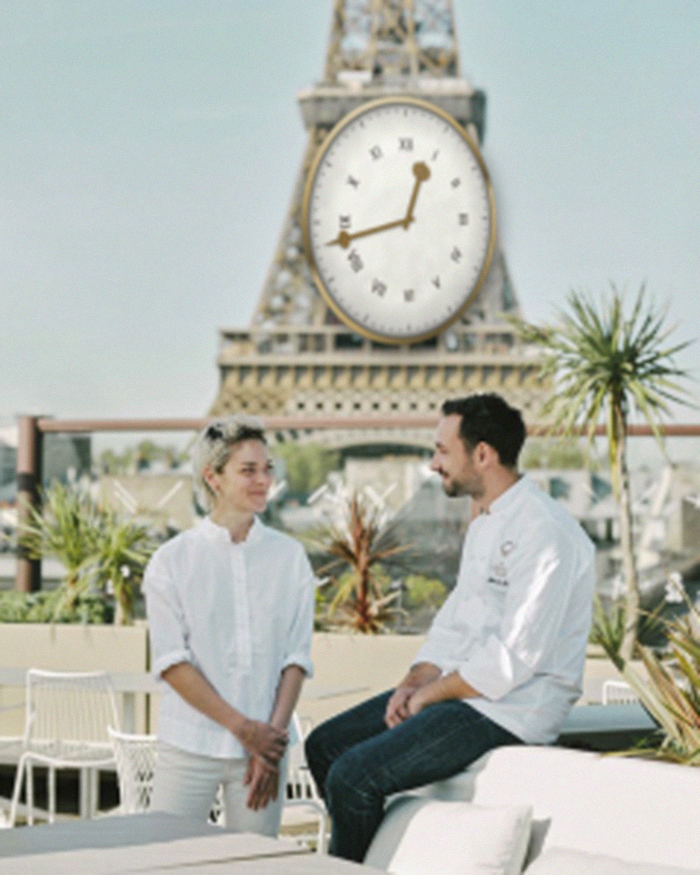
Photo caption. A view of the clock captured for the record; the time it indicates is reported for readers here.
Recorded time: 12:43
